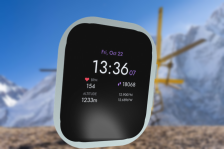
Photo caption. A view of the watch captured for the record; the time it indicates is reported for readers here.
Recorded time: 13:36
